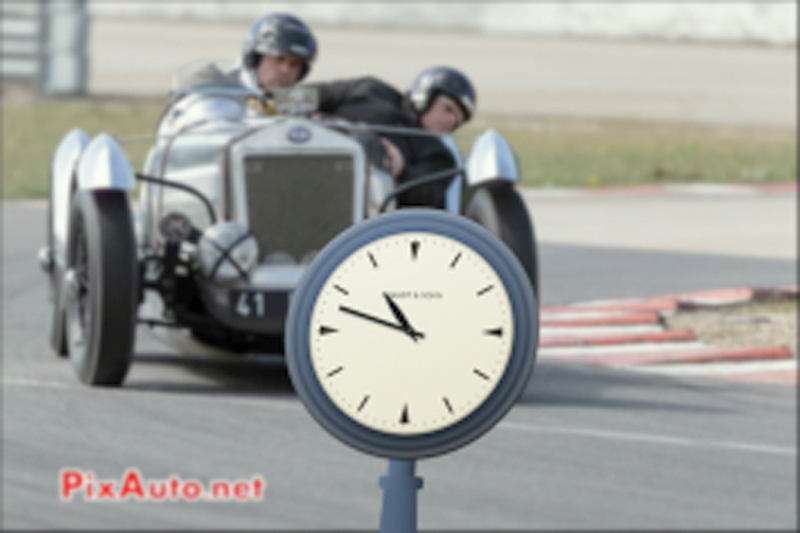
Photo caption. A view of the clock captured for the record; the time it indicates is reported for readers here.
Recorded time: 10:48
